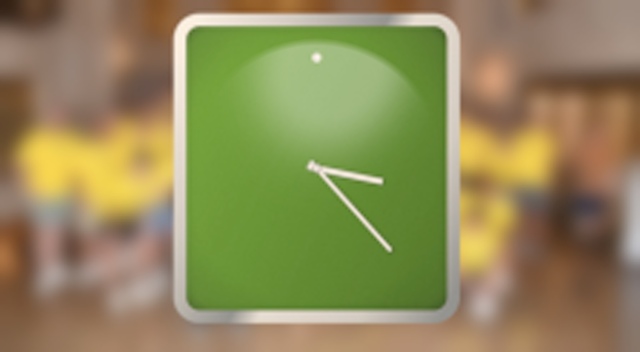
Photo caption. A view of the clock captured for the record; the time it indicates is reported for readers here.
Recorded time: 3:23
